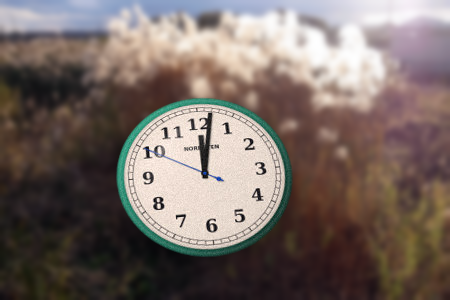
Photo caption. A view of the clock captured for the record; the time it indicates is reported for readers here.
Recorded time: 12:01:50
